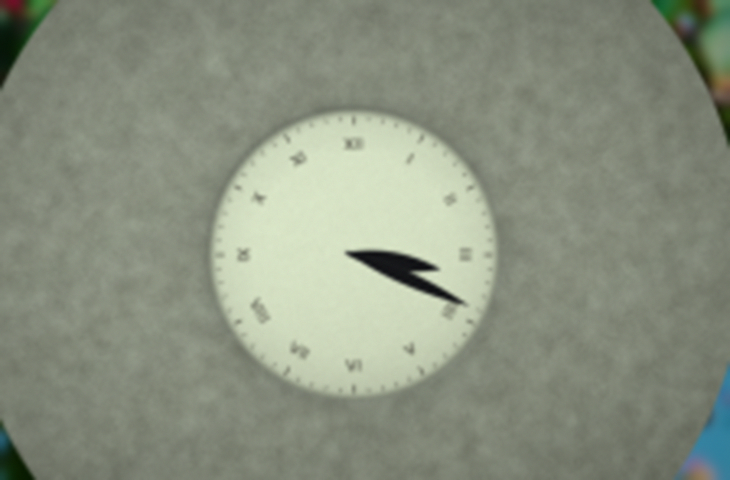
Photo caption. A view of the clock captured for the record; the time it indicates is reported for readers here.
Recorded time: 3:19
